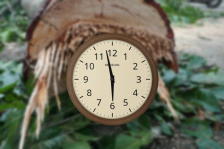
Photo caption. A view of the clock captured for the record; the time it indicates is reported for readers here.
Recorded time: 5:58
